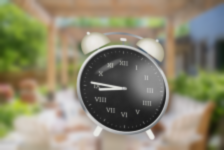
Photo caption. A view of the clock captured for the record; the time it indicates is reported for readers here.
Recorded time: 8:46
